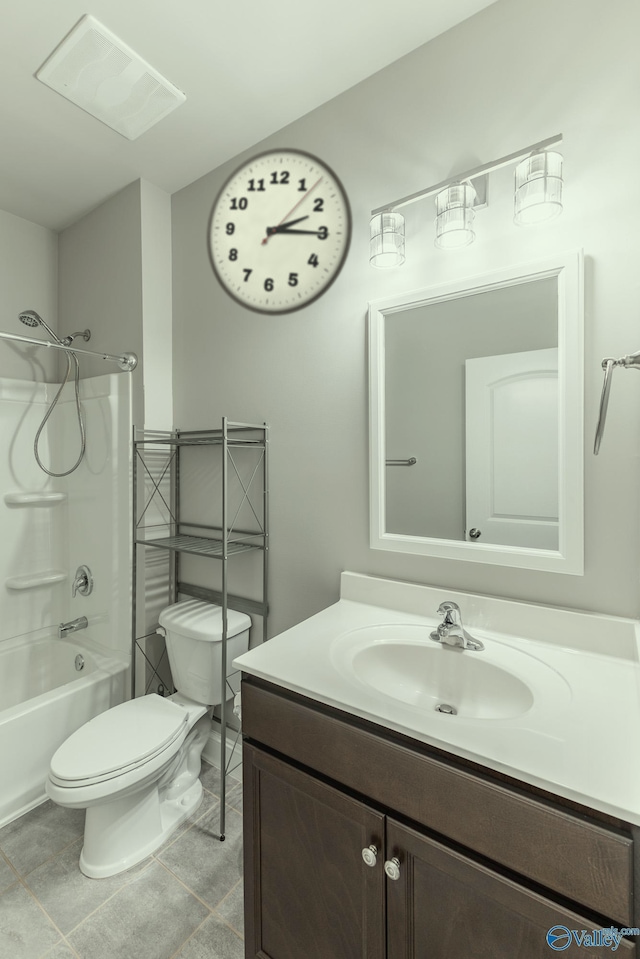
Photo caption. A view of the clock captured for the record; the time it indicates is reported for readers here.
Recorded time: 2:15:07
